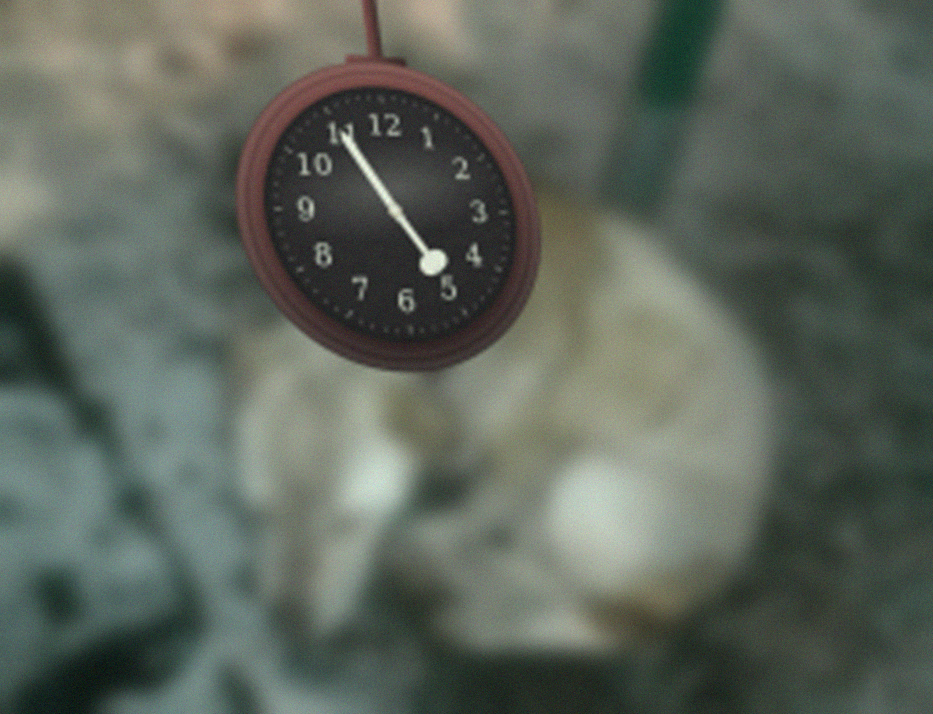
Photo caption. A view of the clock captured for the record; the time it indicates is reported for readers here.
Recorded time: 4:55
